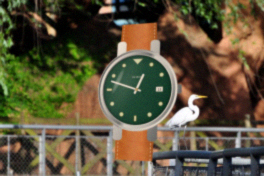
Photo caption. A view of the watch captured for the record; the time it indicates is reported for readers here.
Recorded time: 12:48
